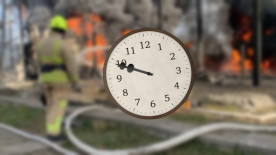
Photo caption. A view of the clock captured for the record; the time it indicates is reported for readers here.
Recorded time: 9:49
